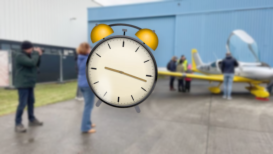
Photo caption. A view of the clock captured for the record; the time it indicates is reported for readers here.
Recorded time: 9:17
